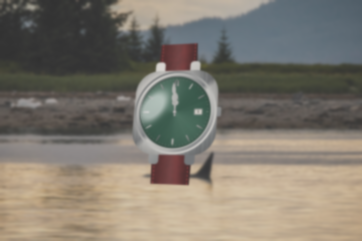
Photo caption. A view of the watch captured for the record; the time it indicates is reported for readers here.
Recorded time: 11:59
